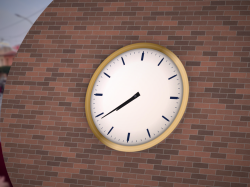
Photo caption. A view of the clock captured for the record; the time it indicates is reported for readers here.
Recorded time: 7:39
